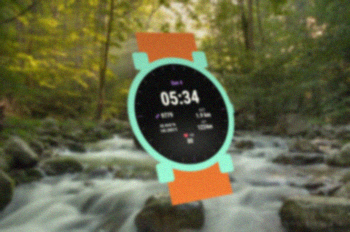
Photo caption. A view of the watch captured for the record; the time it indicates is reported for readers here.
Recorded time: 5:34
